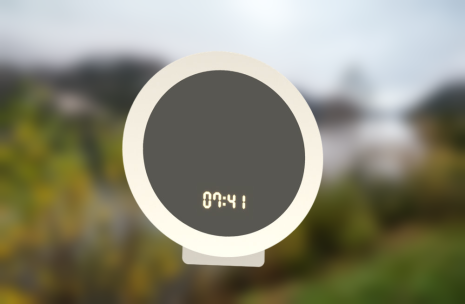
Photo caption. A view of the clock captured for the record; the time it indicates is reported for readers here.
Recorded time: 7:41
